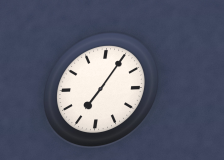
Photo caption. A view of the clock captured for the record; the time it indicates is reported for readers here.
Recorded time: 7:05
